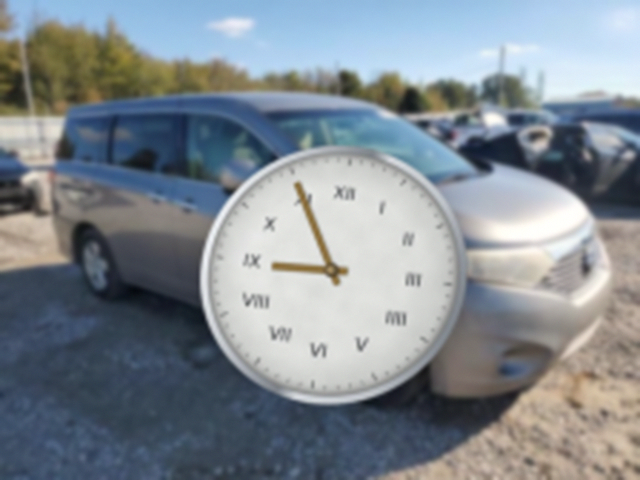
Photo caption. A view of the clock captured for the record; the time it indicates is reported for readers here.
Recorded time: 8:55
